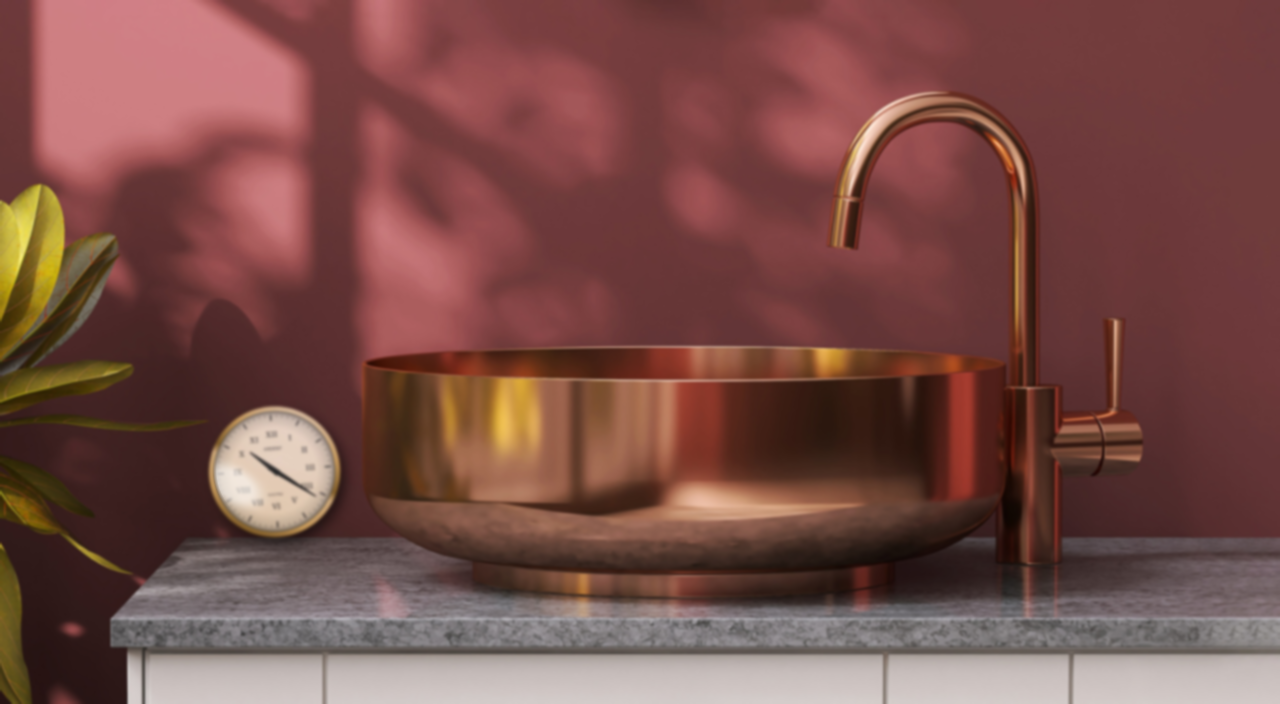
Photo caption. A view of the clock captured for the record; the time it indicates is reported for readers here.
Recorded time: 10:21
